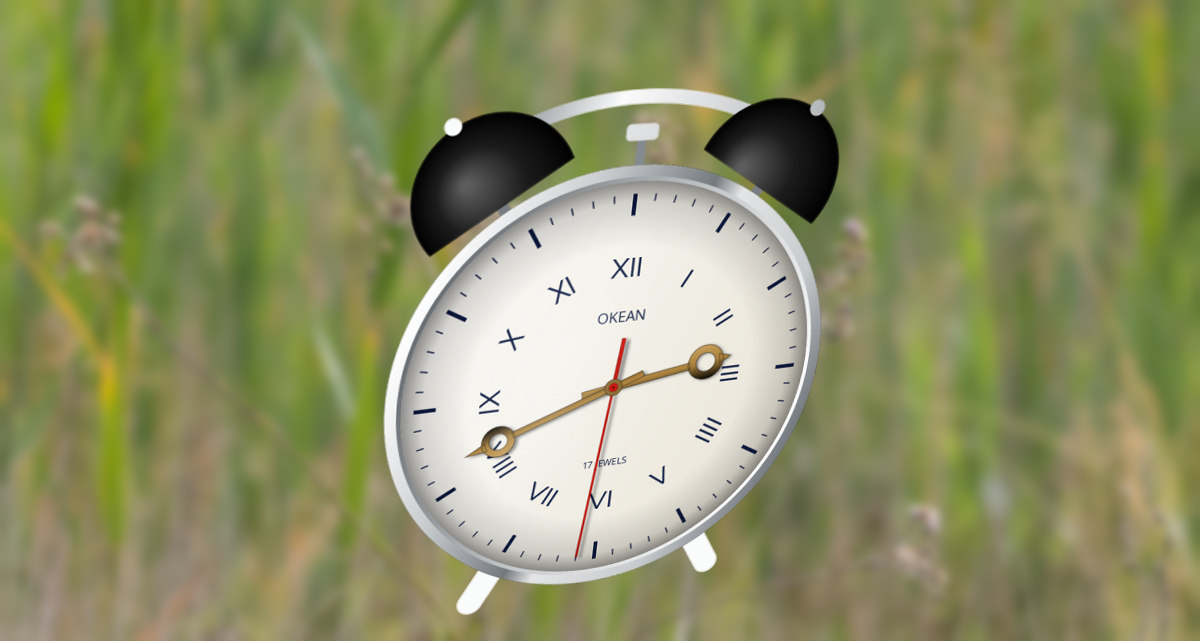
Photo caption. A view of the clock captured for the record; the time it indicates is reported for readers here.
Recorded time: 2:41:31
